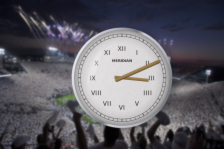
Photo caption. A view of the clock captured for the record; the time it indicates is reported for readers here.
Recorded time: 3:11
